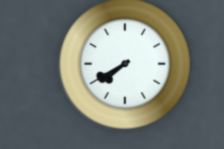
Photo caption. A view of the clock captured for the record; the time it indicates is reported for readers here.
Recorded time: 7:40
